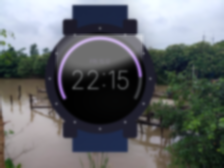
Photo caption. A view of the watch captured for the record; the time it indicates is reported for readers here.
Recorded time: 22:15
